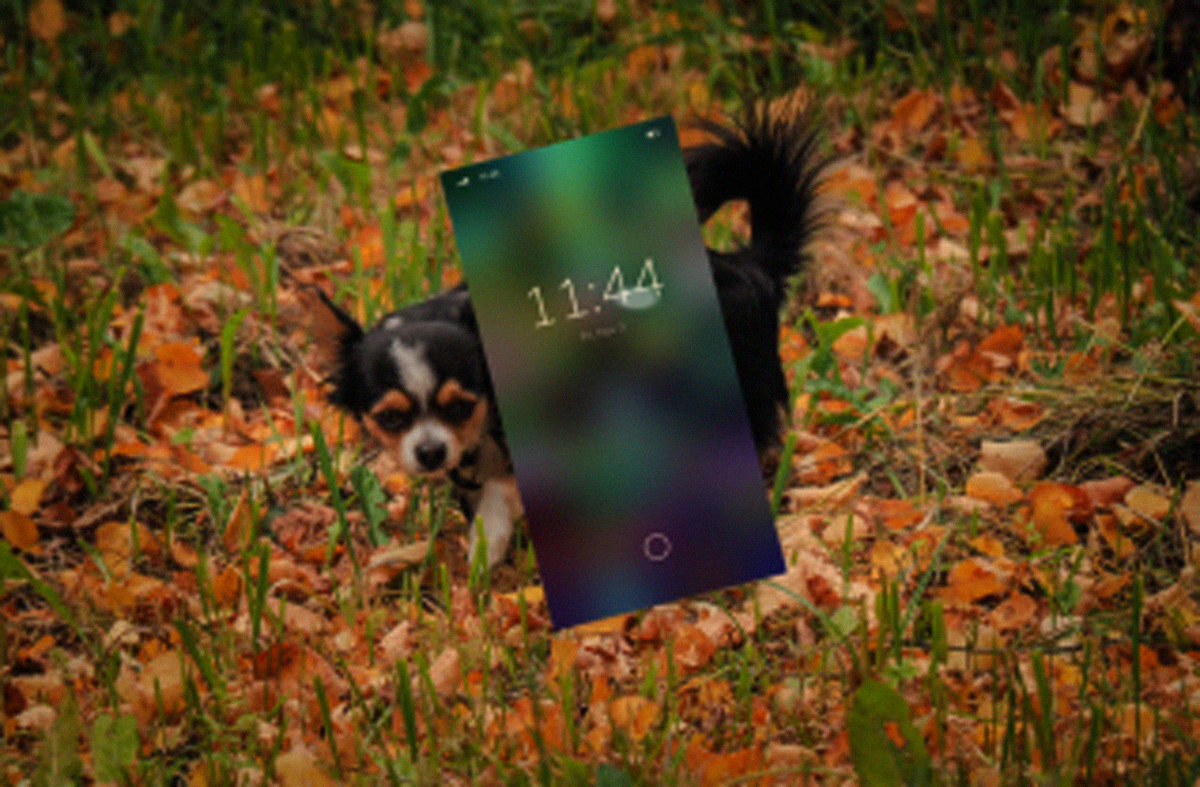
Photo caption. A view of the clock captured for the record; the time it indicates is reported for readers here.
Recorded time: 11:44
